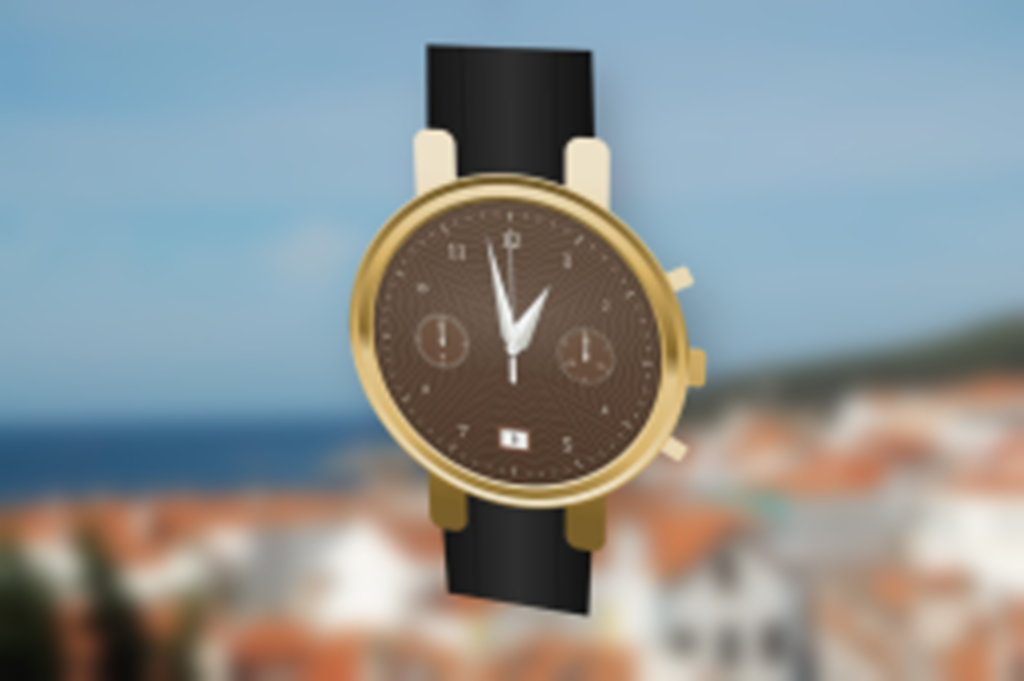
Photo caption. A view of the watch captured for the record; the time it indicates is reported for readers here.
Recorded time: 12:58
